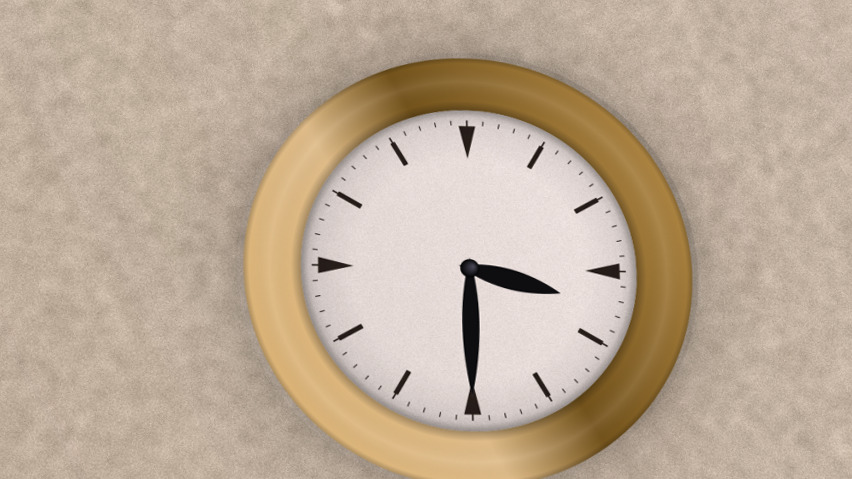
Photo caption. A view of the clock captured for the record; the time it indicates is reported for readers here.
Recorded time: 3:30
